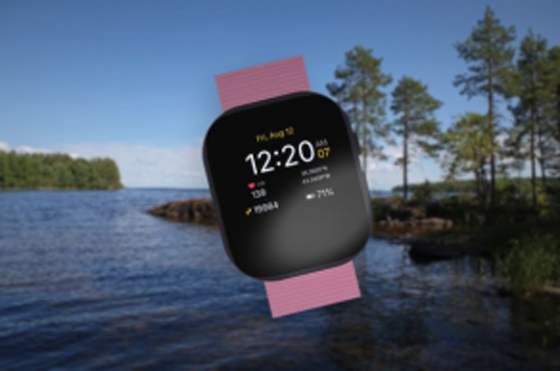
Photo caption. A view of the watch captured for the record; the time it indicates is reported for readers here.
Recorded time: 12:20
